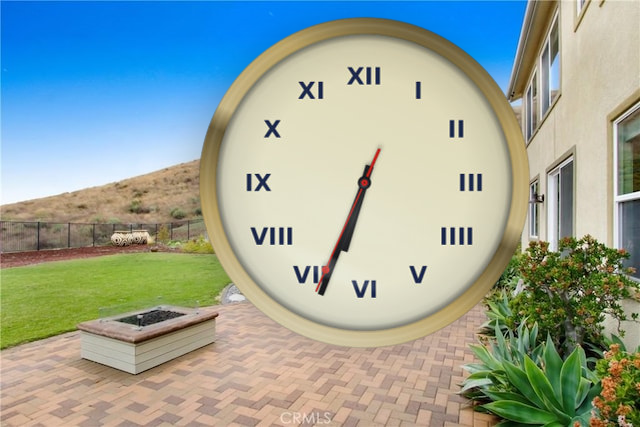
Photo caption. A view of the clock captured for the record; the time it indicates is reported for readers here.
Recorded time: 6:33:34
